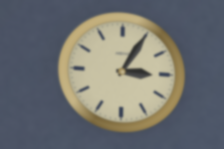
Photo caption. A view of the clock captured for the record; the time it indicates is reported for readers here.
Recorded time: 3:05
